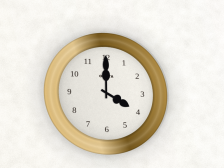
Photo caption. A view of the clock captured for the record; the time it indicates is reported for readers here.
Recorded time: 4:00
